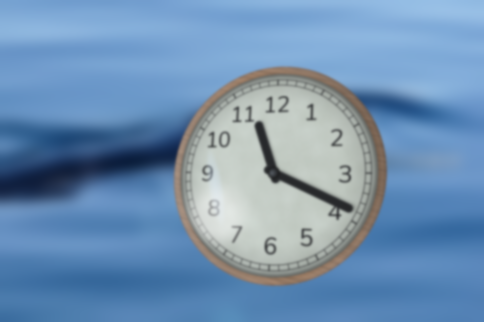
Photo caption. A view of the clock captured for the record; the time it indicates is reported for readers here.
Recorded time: 11:19
